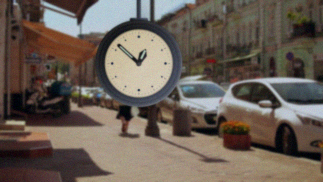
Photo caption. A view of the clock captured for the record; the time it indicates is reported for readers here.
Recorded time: 12:52
